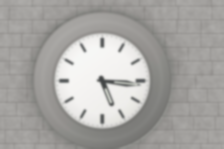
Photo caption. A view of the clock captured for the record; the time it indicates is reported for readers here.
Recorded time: 5:16
